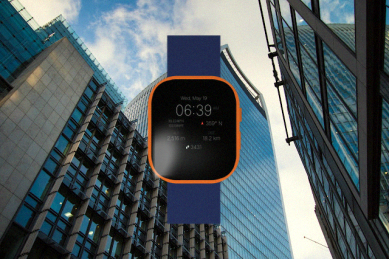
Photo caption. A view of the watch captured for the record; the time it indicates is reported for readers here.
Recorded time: 6:39
